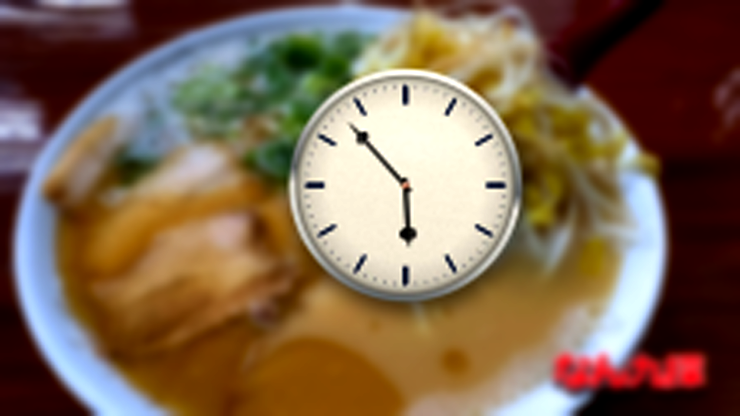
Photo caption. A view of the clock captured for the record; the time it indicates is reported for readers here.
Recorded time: 5:53
